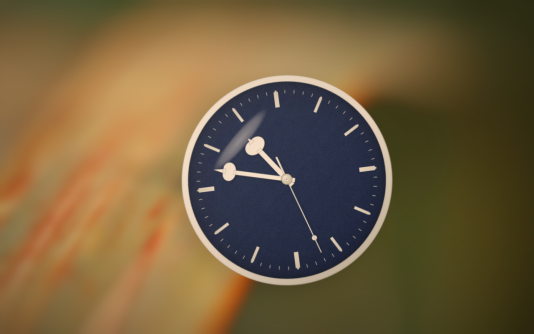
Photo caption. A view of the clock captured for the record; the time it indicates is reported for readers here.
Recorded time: 10:47:27
